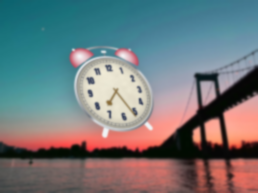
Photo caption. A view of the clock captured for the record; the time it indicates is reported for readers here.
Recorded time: 7:26
